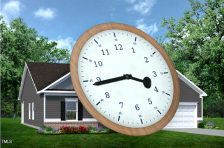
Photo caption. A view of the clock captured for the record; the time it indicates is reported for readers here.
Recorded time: 3:44
